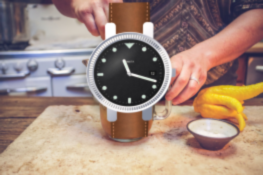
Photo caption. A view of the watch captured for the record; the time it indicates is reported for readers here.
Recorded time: 11:18
